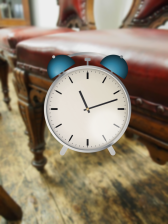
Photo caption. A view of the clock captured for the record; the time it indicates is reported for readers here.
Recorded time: 11:12
